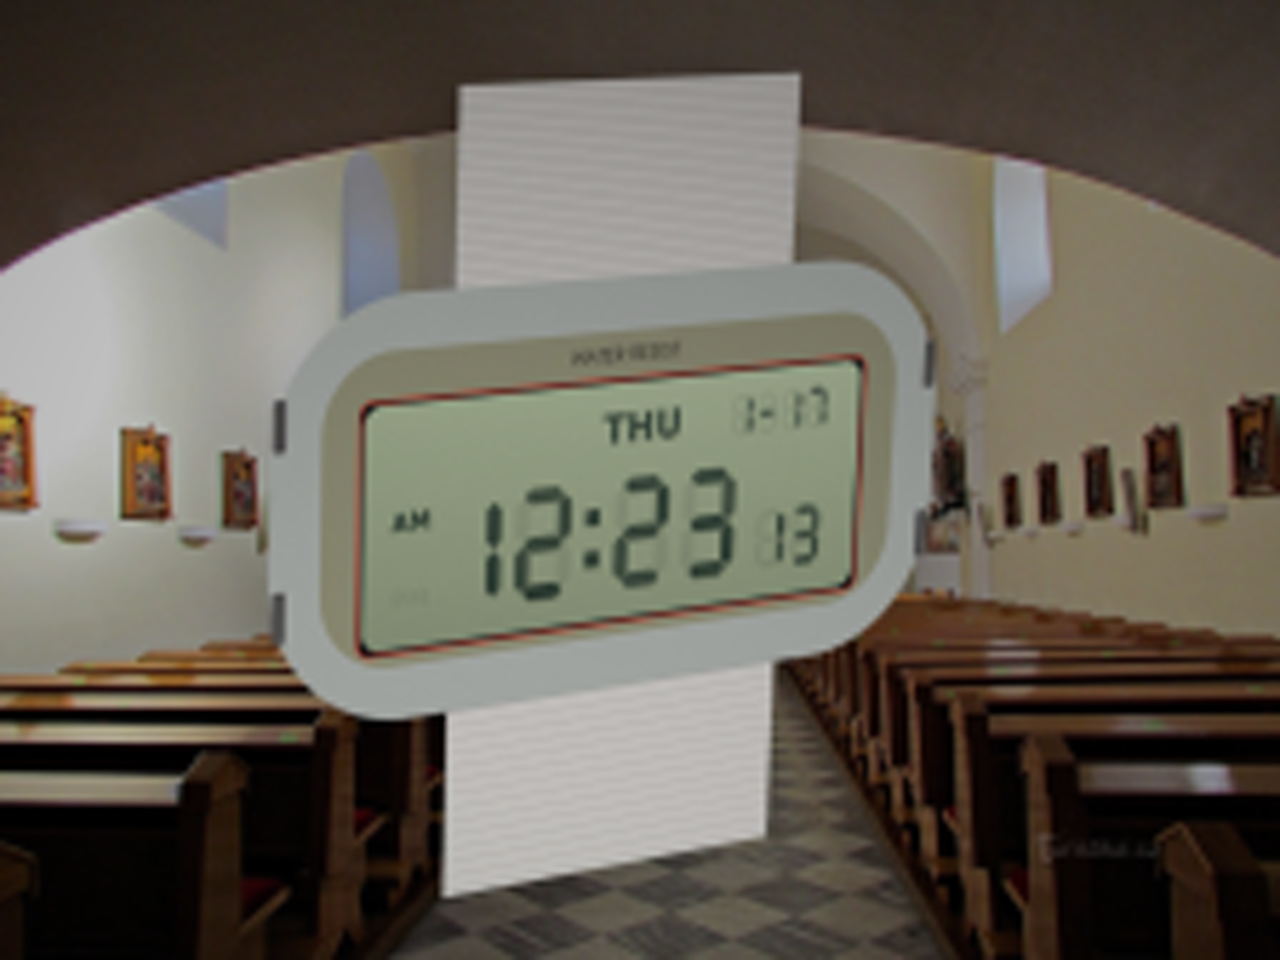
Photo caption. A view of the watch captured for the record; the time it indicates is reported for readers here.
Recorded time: 12:23:13
